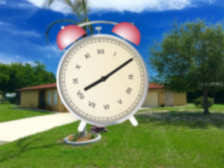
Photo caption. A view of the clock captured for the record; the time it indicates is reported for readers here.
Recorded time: 8:10
